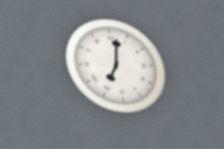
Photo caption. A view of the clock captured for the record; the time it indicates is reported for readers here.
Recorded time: 7:02
